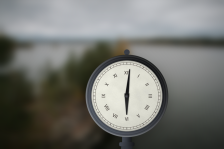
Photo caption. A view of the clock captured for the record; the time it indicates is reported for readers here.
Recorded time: 6:01
